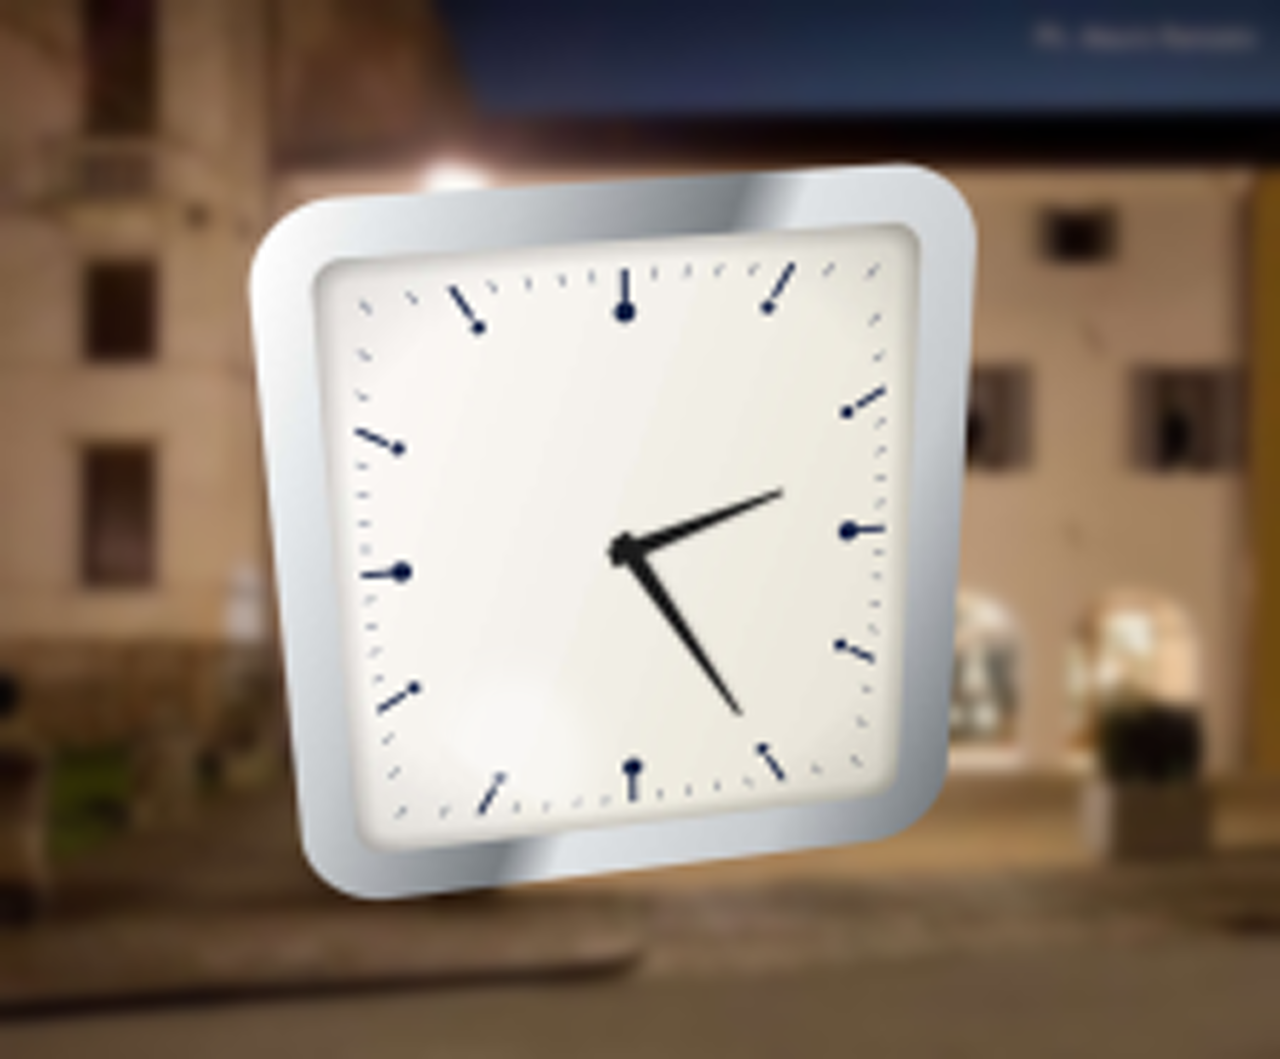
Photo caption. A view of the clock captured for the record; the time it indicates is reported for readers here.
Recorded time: 2:25
